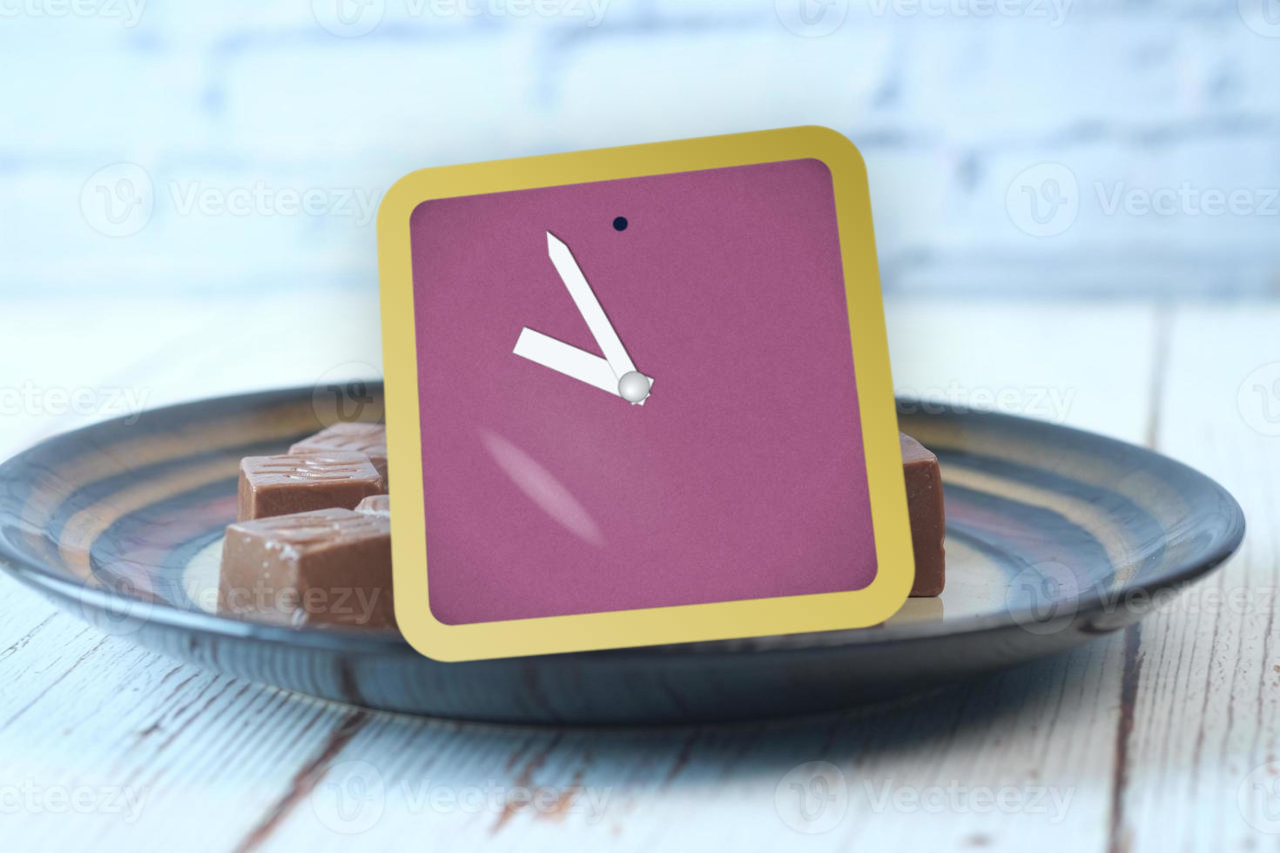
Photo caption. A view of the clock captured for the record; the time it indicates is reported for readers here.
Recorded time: 9:56
